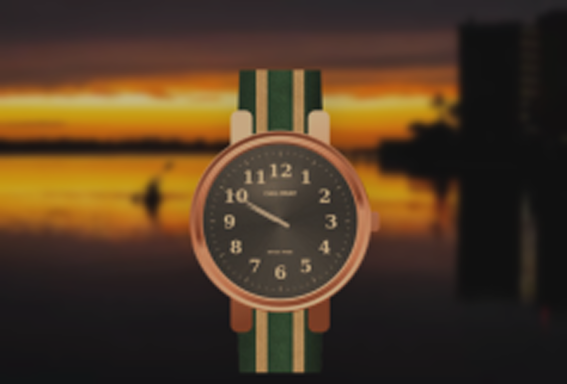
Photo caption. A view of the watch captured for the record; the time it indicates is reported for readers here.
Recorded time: 9:50
